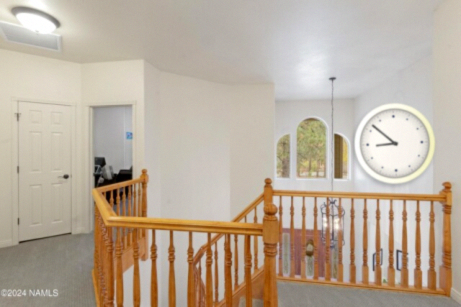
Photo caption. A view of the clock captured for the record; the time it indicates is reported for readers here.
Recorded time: 8:52
